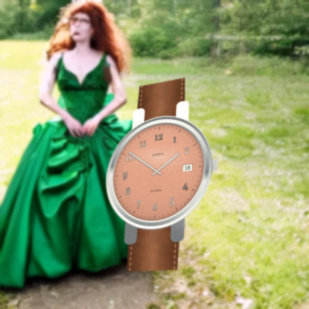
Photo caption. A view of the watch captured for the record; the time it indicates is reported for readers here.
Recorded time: 1:51
